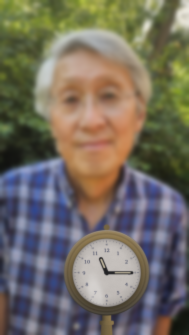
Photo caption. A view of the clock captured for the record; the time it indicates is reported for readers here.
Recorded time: 11:15
